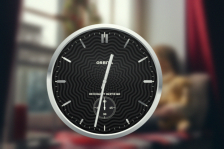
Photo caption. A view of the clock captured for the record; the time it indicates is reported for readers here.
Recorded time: 12:32
